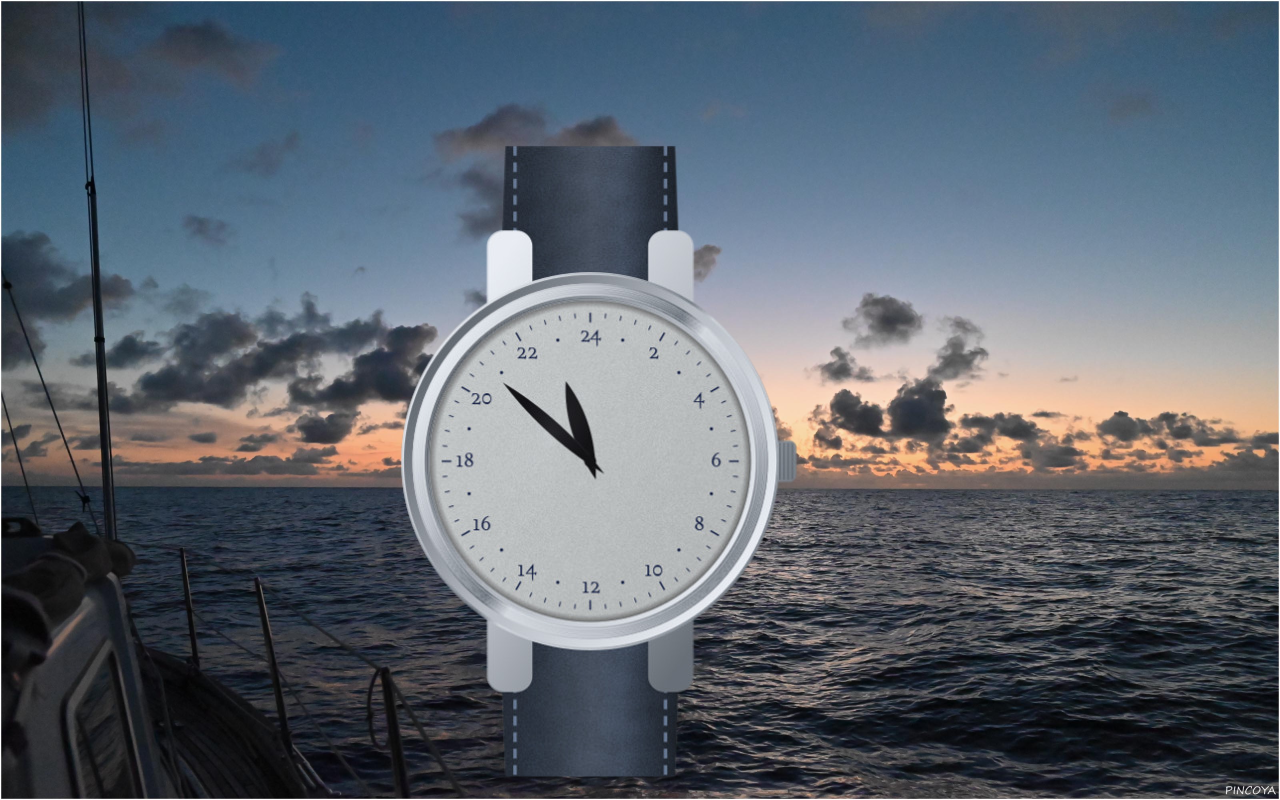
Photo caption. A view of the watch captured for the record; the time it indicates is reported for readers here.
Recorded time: 22:52
